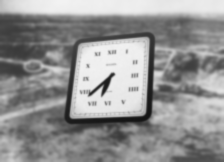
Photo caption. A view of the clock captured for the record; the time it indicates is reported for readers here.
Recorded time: 6:38
